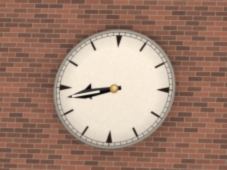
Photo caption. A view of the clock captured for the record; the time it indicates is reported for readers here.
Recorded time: 8:43
